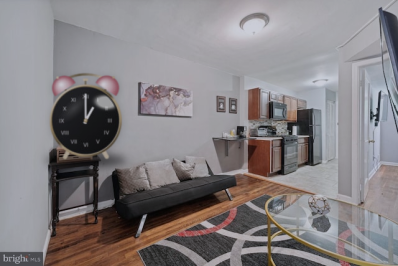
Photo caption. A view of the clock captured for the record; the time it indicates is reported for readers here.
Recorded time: 1:00
